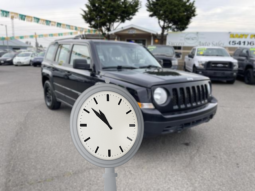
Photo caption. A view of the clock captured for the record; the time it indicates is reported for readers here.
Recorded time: 10:52
